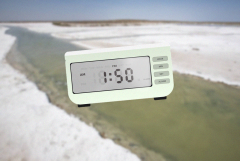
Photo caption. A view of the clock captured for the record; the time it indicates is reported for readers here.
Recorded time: 1:50
